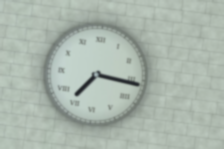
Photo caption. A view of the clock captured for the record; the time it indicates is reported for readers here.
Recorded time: 7:16
